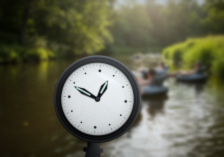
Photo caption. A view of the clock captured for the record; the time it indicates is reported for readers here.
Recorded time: 12:49
